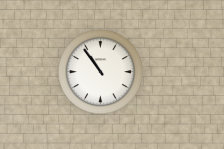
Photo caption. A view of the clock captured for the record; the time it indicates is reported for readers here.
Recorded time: 10:54
